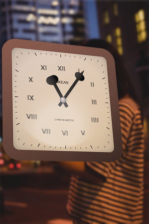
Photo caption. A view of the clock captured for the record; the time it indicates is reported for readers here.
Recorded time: 11:06
